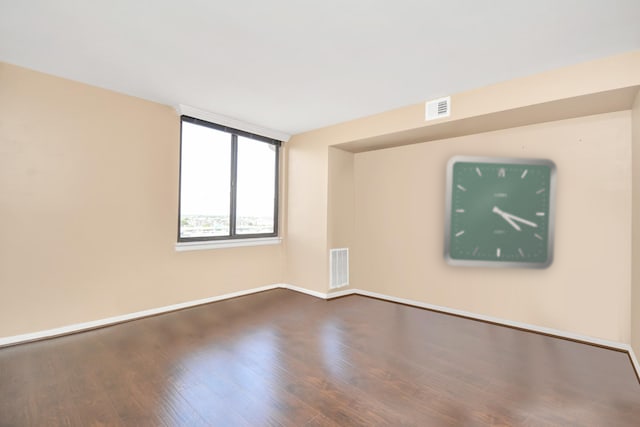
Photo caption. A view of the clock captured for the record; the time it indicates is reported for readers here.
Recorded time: 4:18
